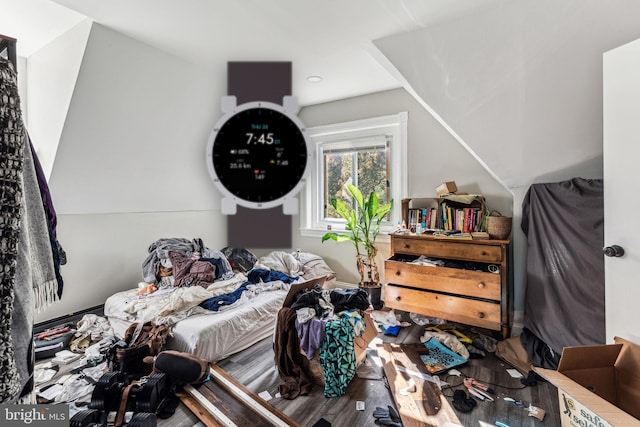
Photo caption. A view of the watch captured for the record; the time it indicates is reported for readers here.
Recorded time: 7:45
